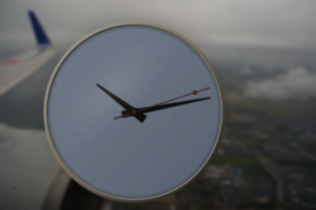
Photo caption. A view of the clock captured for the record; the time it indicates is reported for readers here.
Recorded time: 10:13:12
